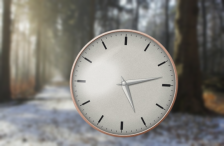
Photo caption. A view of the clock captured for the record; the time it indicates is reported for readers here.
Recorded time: 5:13
